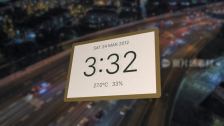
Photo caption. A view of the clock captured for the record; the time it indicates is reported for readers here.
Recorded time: 3:32
